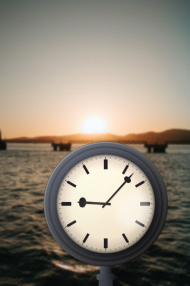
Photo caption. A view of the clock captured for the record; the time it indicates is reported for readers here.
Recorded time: 9:07
